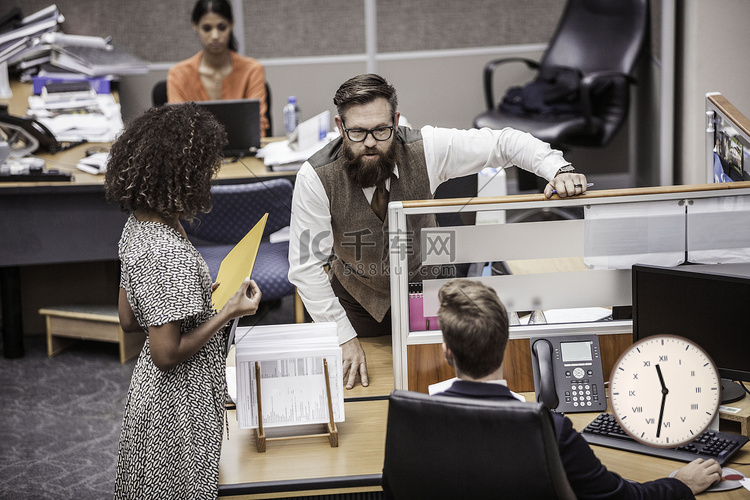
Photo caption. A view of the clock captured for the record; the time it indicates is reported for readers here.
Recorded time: 11:32
